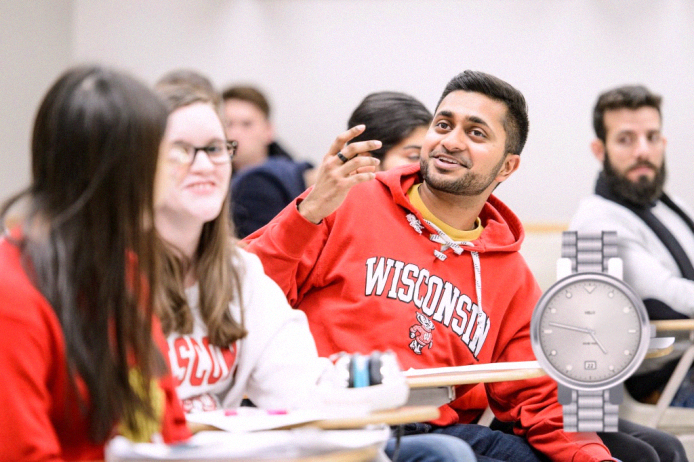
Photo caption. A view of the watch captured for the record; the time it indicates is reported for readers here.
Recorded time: 4:47
